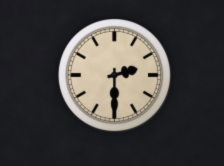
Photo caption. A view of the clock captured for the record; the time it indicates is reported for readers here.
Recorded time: 2:30
